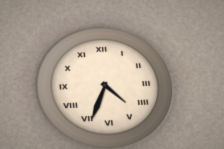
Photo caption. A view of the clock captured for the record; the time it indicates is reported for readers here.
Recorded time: 4:34
